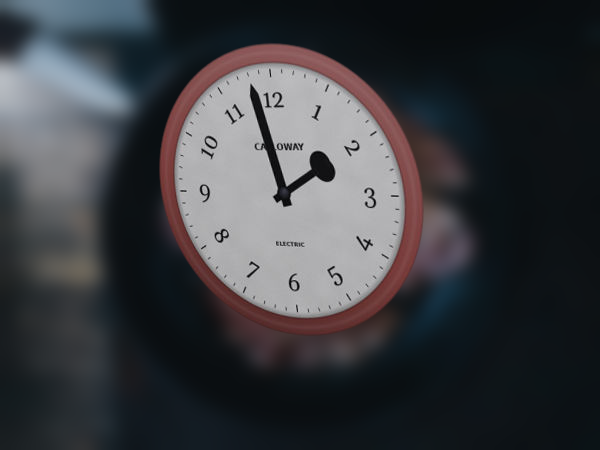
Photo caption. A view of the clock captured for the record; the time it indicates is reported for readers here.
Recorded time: 1:58
